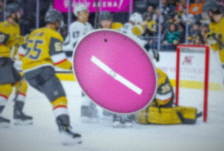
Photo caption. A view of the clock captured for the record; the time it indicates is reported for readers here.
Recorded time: 10:21
